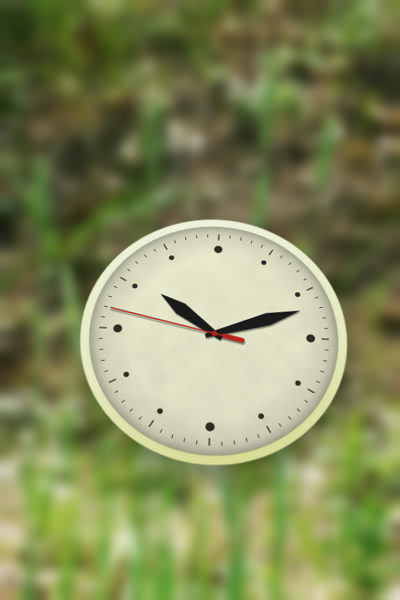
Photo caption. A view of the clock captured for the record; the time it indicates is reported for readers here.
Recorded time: 10:11:47
